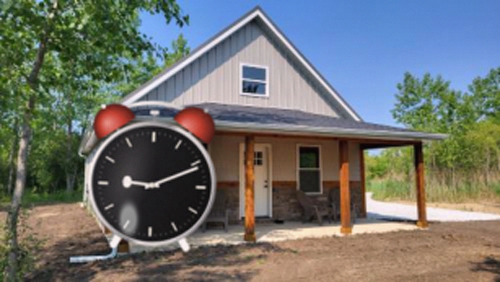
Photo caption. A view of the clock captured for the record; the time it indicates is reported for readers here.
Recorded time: 9:11
